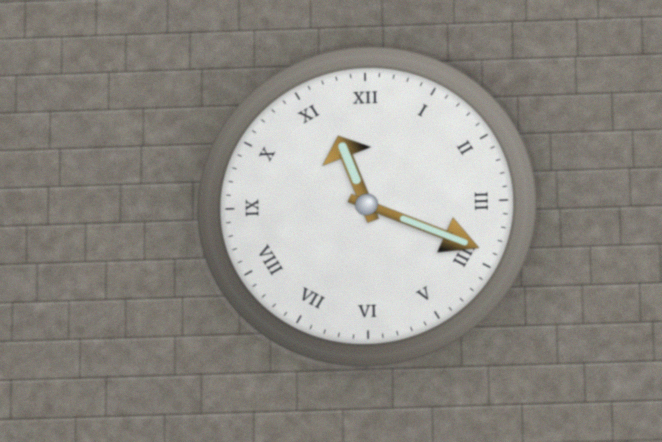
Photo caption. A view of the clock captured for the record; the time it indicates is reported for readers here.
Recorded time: 11:19
